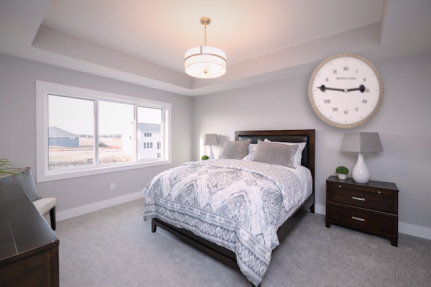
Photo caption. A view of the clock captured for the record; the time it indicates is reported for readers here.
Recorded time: 2:46
